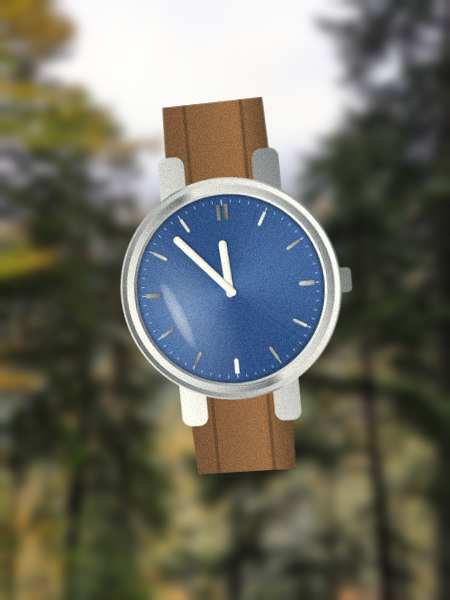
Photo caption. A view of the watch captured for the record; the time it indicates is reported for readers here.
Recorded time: 11:53
